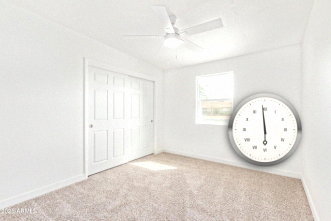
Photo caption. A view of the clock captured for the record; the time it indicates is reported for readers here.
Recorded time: 5:59
